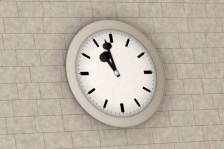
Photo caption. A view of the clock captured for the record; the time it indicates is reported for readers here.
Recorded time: 10:58
